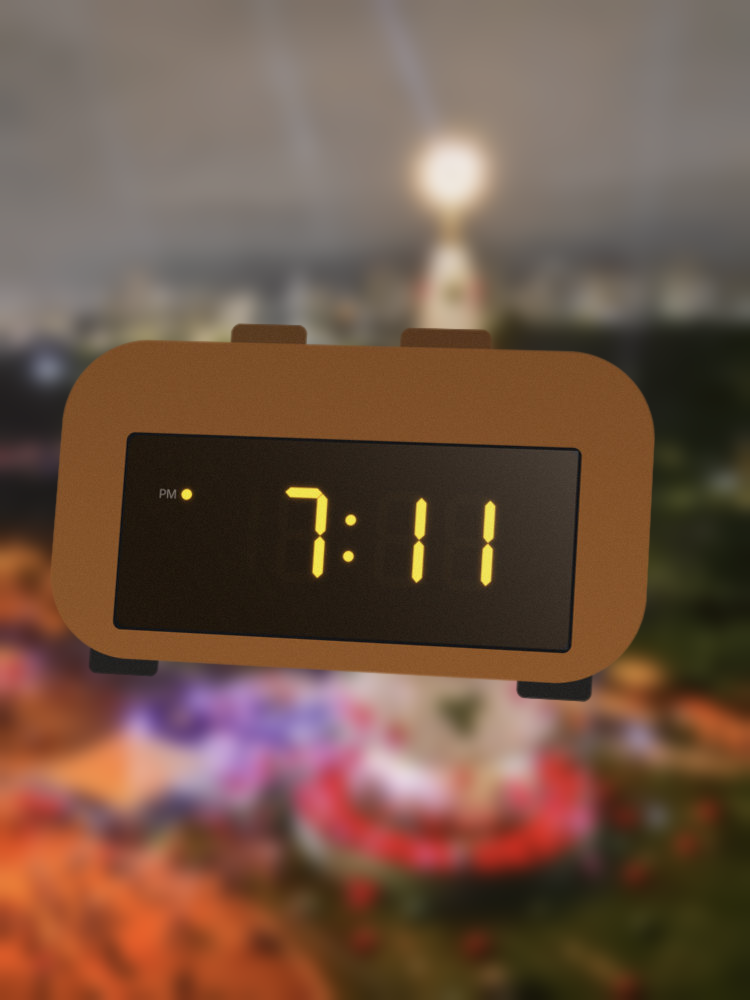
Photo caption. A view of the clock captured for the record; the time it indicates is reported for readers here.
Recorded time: 7:11
